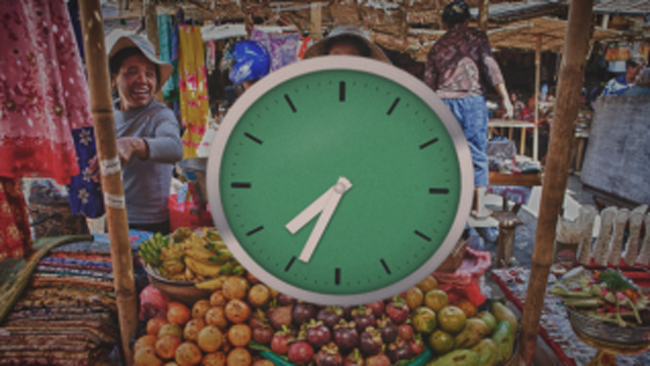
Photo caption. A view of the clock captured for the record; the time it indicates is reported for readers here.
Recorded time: 7:34
